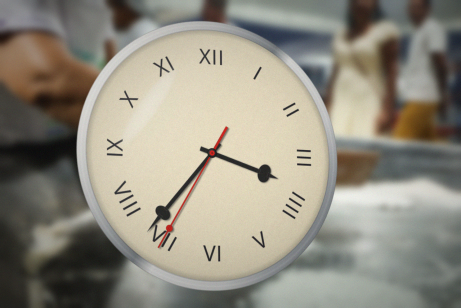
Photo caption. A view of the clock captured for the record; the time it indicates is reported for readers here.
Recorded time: 3:36:35
